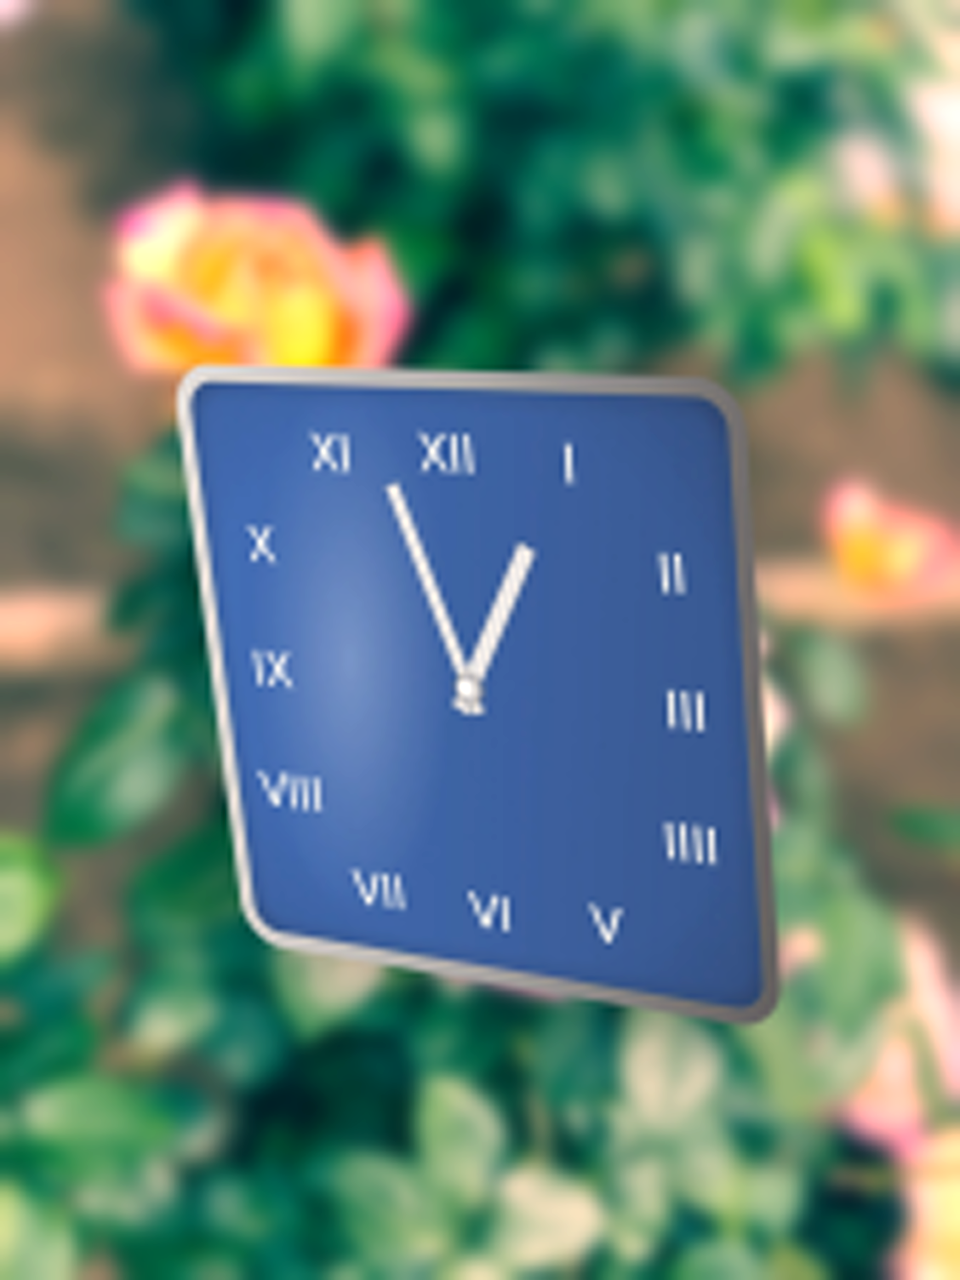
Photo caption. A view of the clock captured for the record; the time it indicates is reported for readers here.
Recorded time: 12:57
